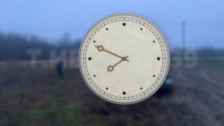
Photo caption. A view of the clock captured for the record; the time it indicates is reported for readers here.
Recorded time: 7:49
